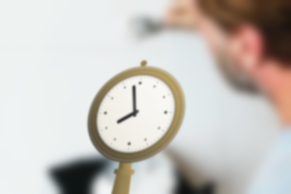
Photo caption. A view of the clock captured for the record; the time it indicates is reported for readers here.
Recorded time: 7:58
